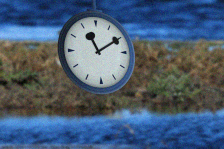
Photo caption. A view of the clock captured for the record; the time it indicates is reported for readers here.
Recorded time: 11:10
